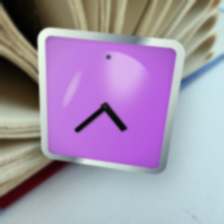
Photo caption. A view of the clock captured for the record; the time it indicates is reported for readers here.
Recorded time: 4:37
